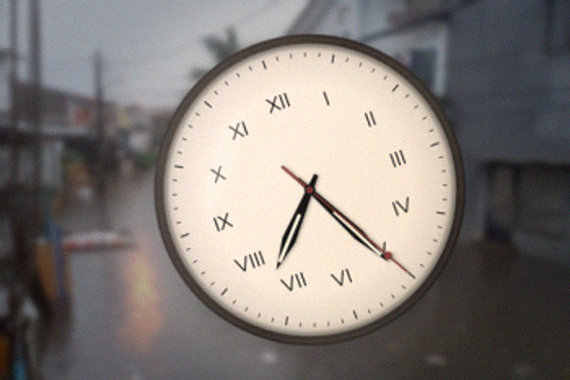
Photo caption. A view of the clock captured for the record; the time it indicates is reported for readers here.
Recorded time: 7:25:25
